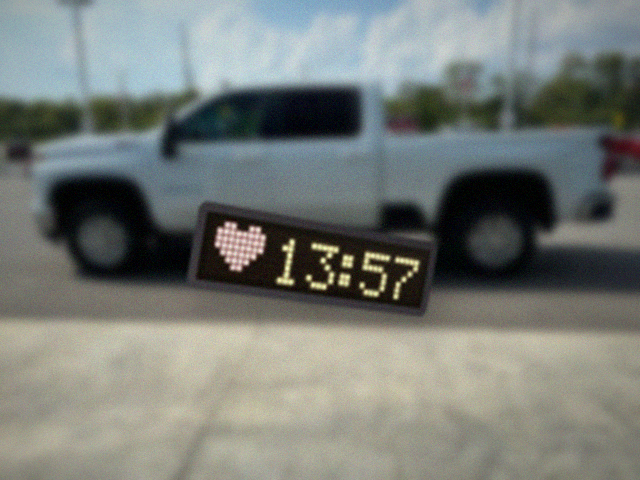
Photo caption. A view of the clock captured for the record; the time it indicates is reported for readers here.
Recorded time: 13:57
